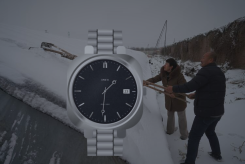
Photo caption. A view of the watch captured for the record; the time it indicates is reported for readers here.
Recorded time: 1:31
